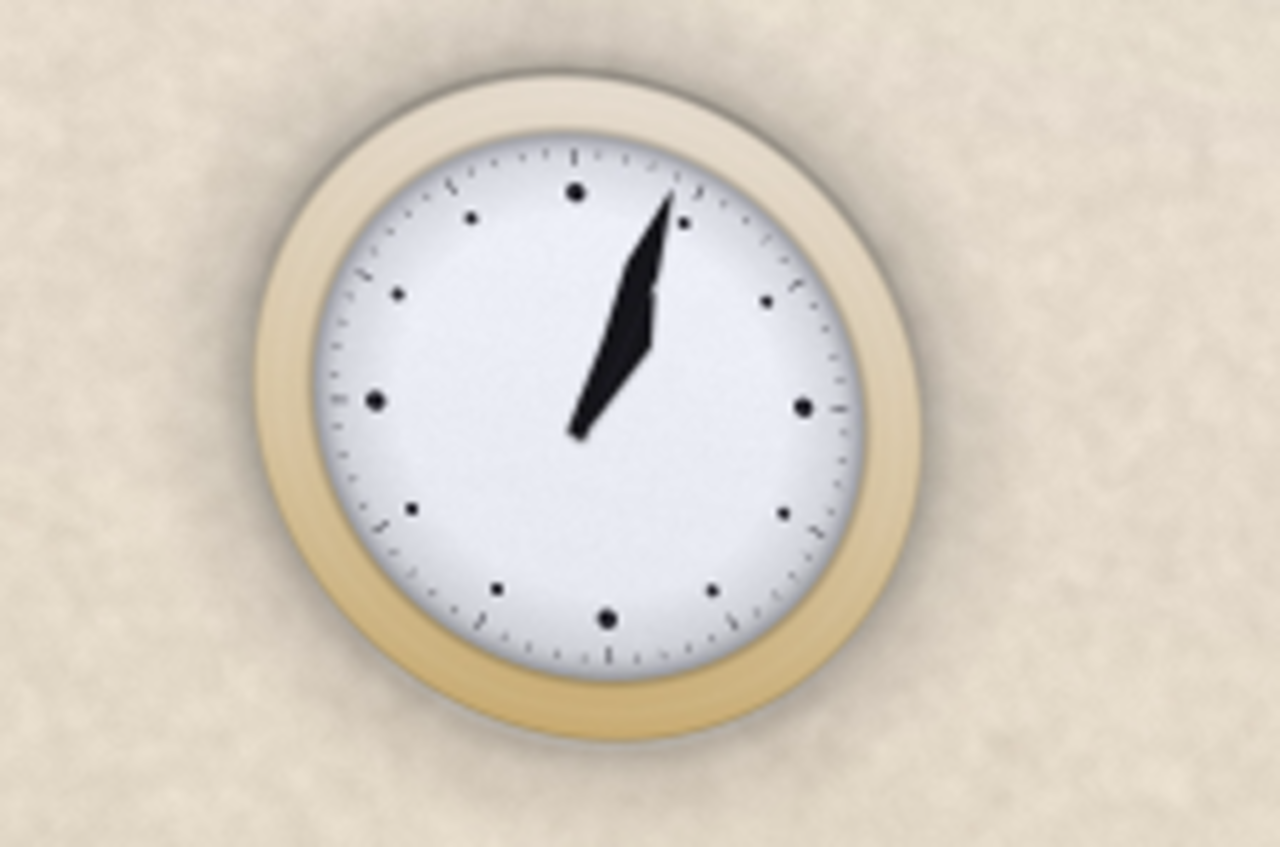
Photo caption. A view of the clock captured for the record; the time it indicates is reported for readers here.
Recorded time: 1:04
